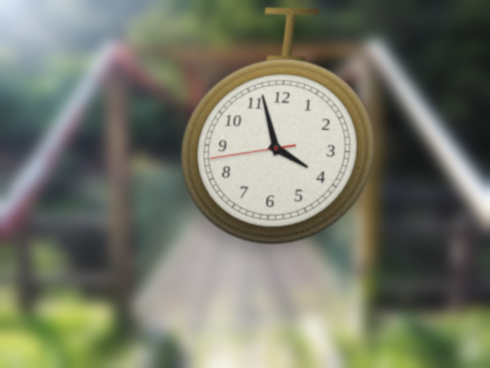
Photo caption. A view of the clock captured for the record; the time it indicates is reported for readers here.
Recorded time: 3:56:43
